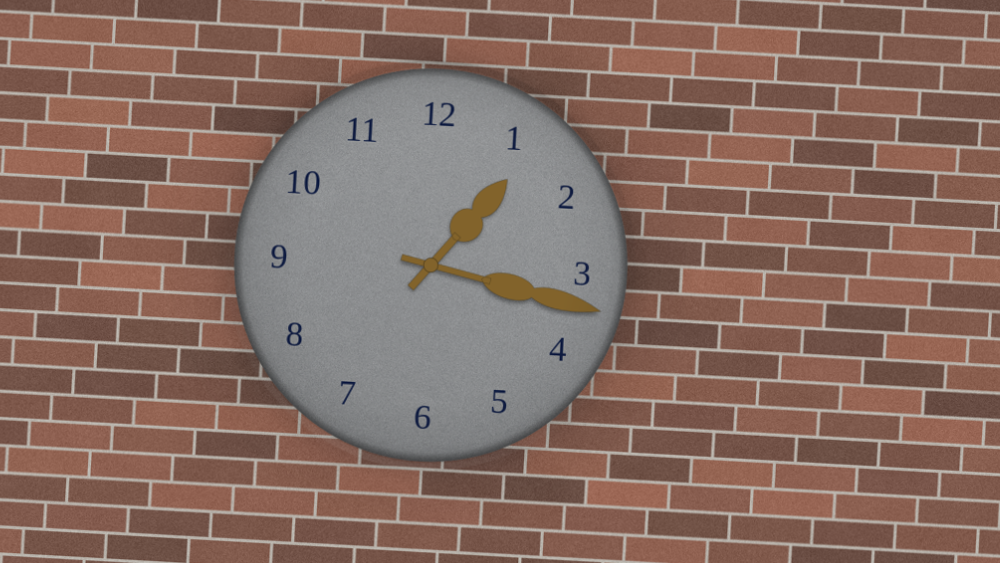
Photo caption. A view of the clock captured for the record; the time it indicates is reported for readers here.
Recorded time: 1:17
